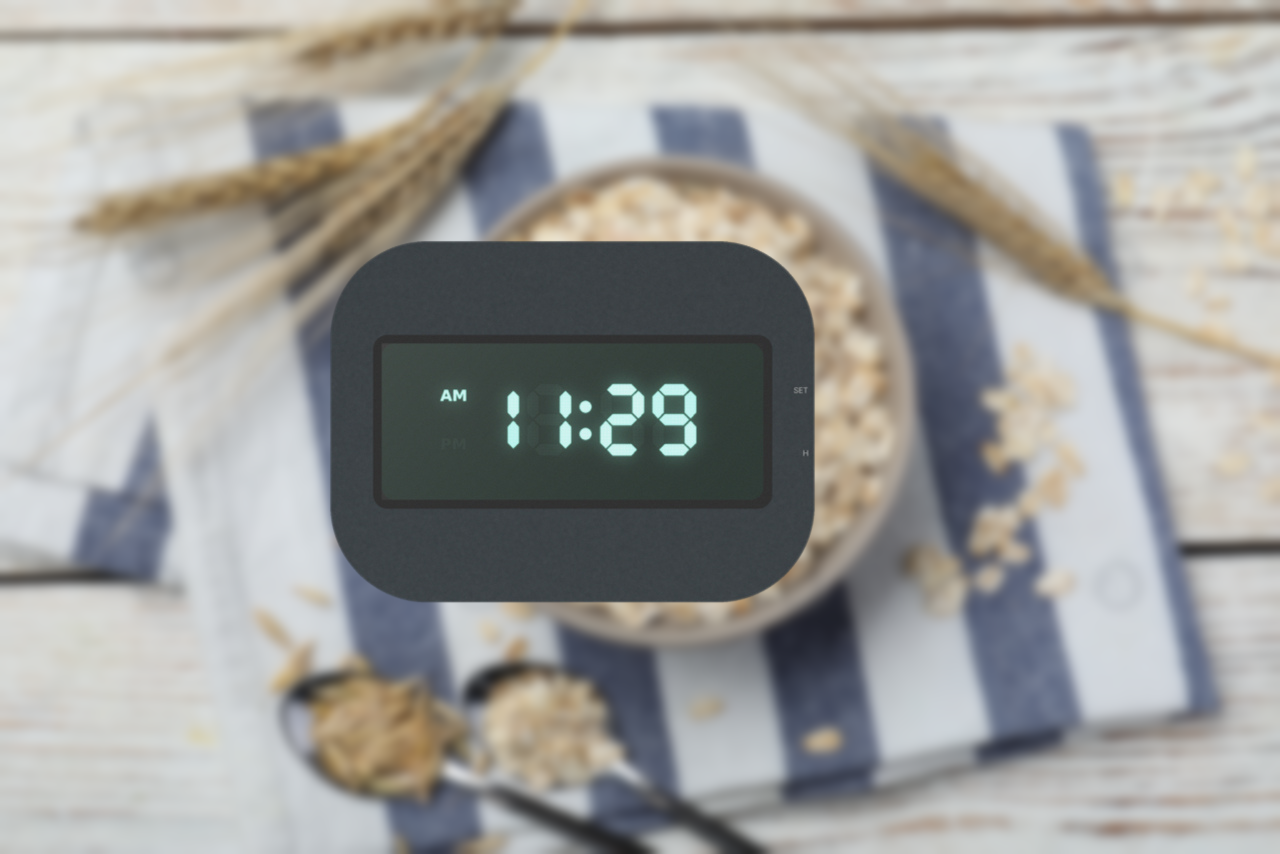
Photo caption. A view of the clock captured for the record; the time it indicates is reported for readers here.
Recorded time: 11:29
